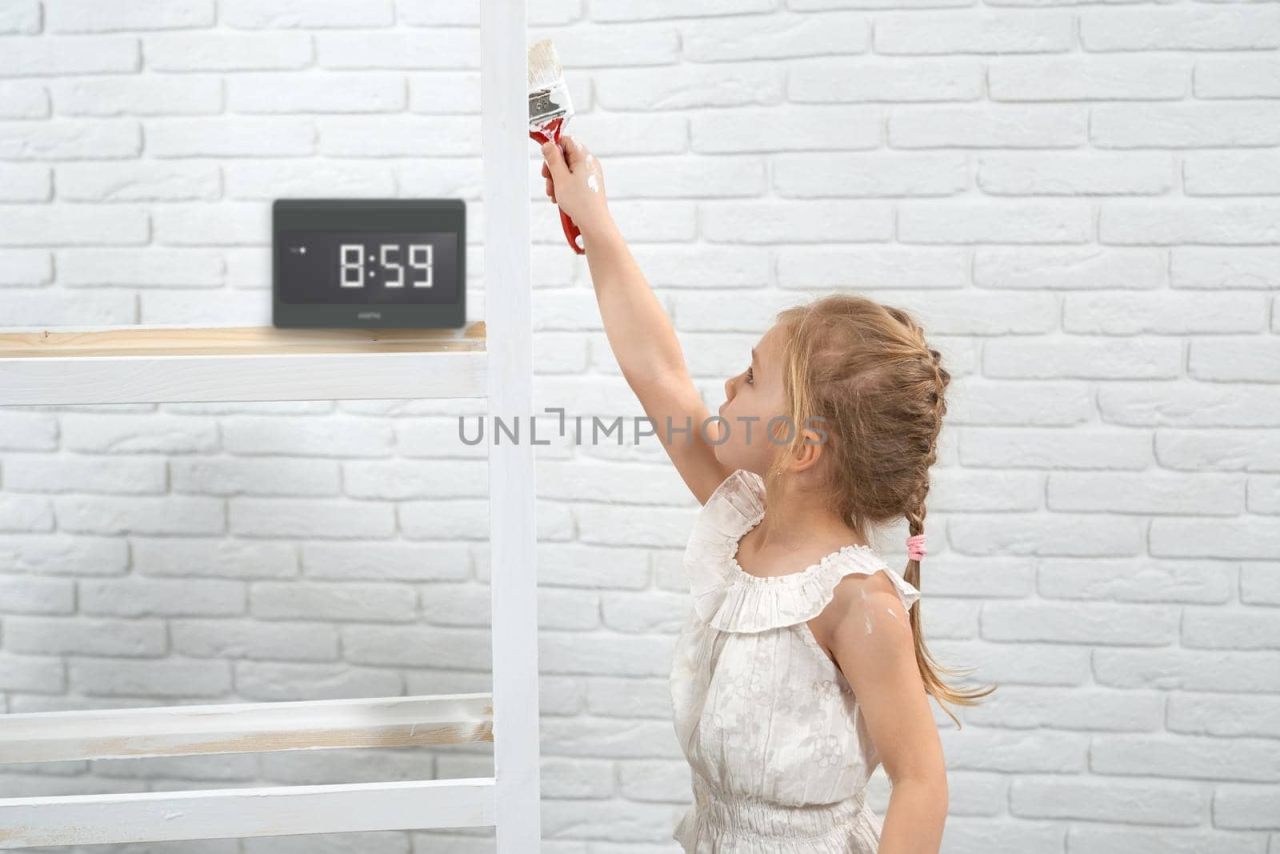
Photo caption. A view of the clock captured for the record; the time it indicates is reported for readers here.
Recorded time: 8:59
